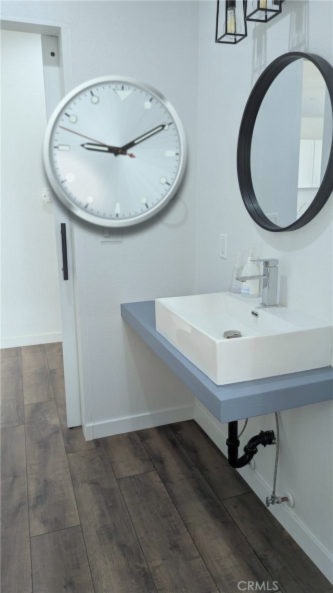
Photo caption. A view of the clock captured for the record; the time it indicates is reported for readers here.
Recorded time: 9:09:48
